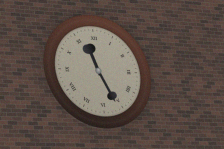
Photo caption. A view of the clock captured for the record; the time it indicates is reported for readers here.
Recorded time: 11:26
